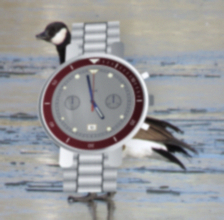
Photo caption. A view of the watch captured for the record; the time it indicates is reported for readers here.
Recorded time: 4:58
